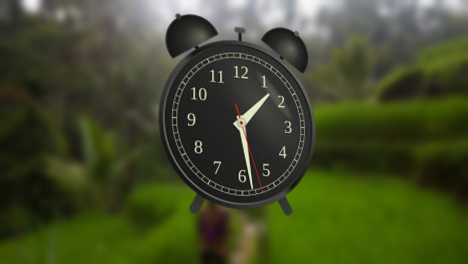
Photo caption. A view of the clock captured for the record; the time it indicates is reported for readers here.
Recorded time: 1:28:27
